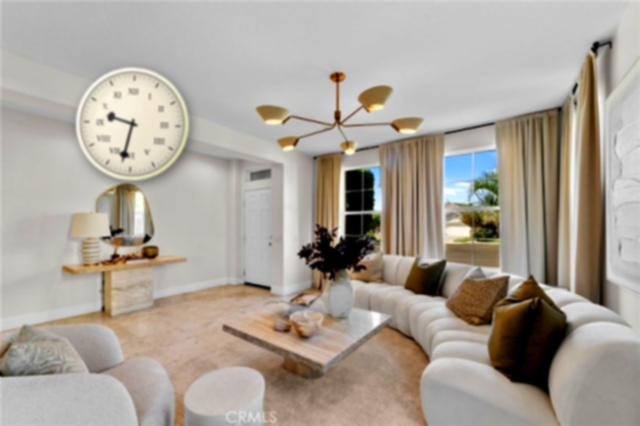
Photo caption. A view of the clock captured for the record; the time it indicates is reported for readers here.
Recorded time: 9:32
